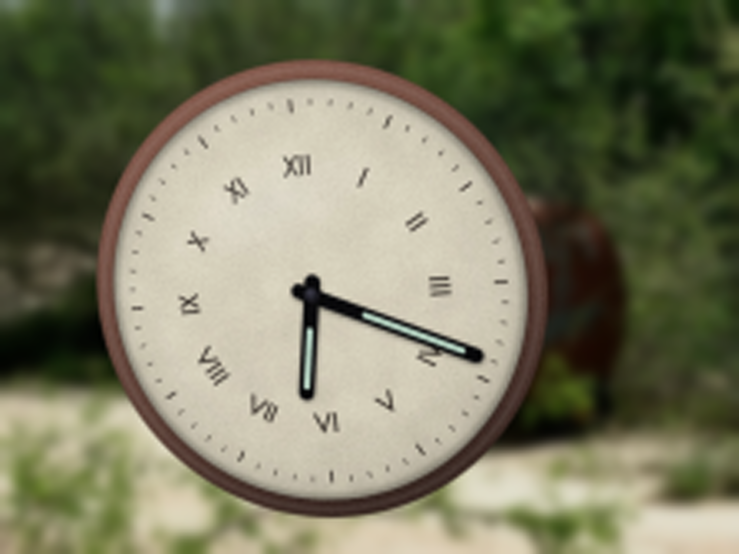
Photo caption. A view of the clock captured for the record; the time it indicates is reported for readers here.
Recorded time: 6:19
